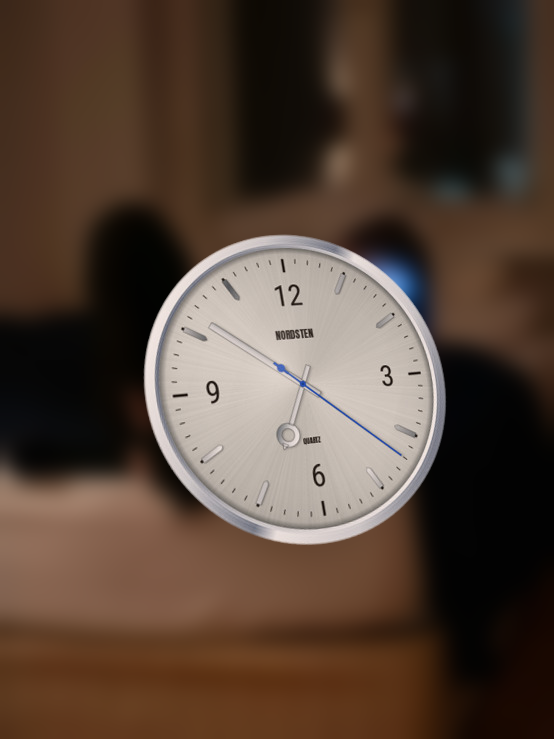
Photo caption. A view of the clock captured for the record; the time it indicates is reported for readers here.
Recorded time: 6:51:22
